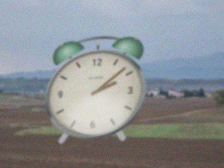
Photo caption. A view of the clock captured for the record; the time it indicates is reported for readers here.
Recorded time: 2:08
